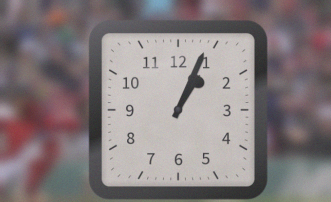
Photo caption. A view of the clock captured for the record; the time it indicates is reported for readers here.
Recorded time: 1:04
